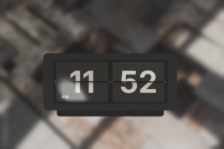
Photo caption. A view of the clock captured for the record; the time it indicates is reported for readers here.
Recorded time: 11:52
